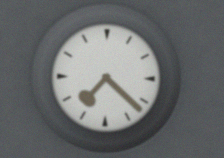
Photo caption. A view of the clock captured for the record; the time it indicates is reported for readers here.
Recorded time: 7:22
